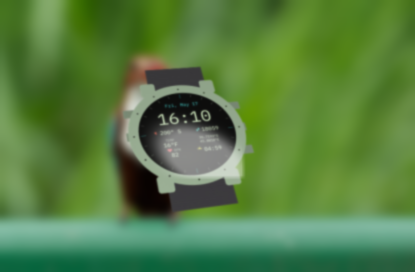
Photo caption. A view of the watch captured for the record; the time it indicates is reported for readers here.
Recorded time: 16:10
